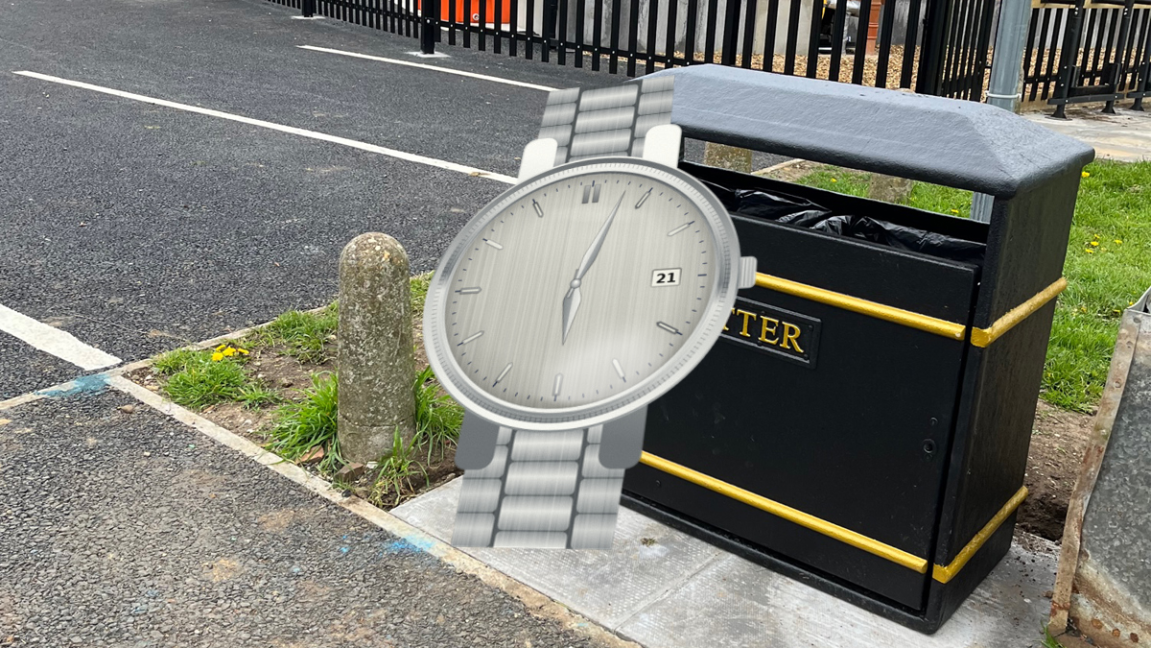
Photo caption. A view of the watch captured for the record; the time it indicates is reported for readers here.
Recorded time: 6:03
